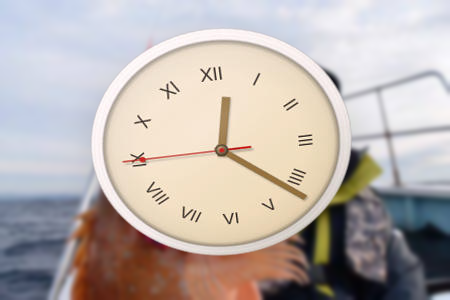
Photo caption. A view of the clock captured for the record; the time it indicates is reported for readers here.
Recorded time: 12:21:45
